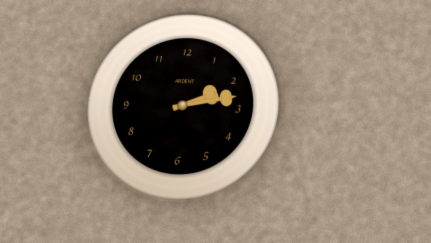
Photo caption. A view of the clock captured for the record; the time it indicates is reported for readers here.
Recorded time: 2:13
